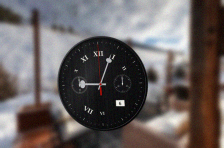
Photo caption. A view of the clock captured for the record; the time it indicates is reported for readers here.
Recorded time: 9:04
